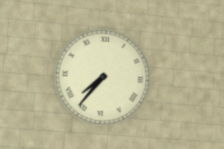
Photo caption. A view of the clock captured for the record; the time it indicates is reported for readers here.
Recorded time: 7:36
